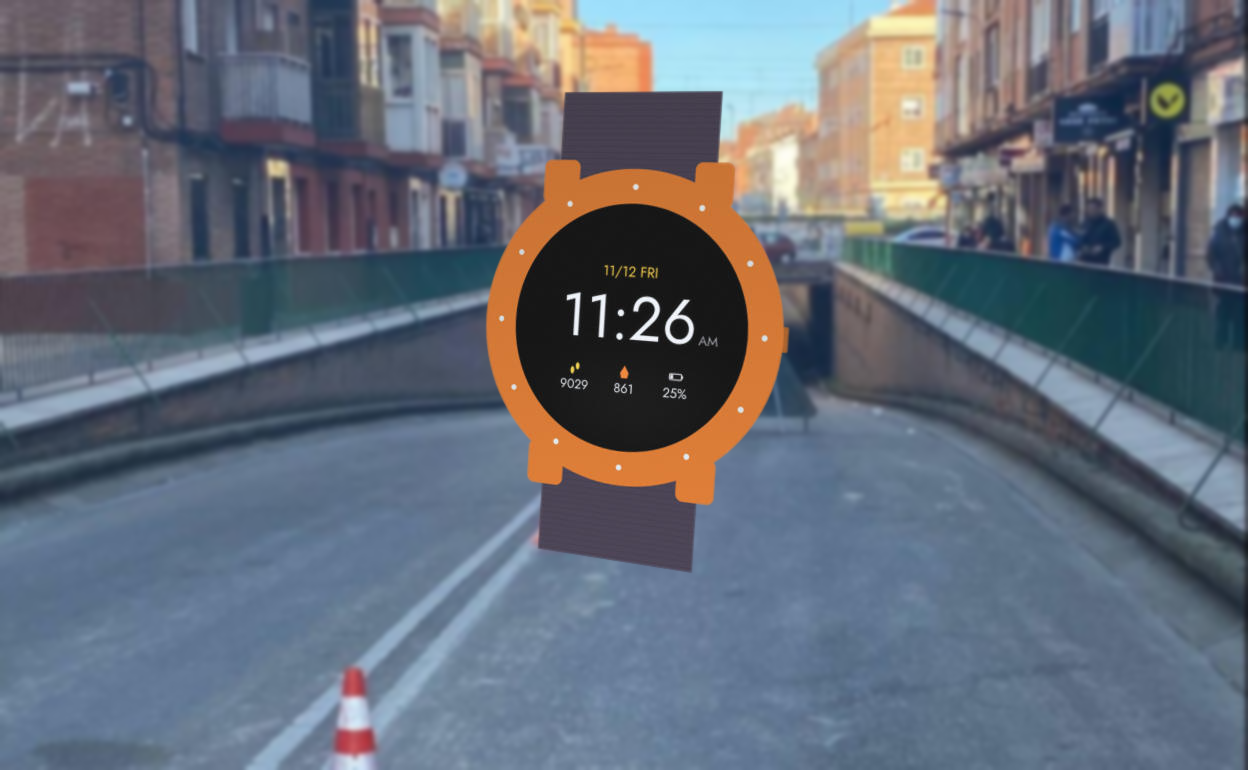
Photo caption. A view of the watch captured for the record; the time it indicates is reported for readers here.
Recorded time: 11:26
